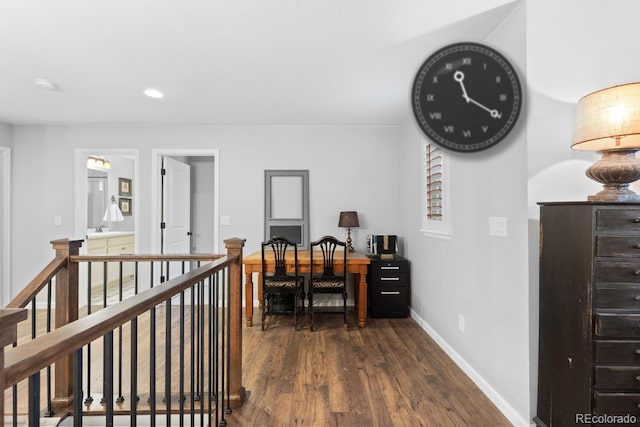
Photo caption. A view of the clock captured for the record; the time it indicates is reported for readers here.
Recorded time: 11:20
